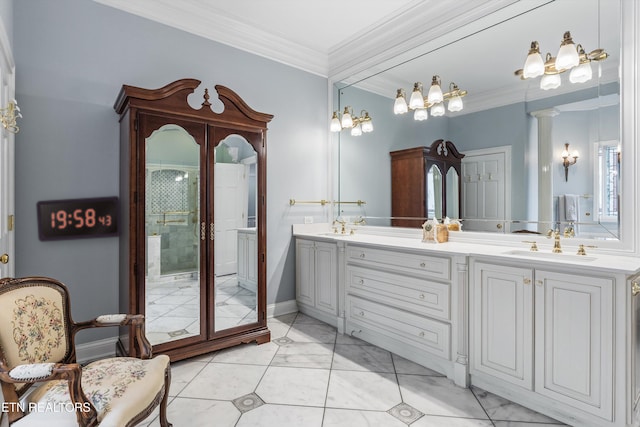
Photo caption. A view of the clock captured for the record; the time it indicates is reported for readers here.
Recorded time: 19:58:43
